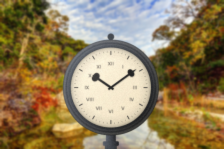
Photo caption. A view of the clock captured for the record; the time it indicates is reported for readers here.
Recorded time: 10:09
